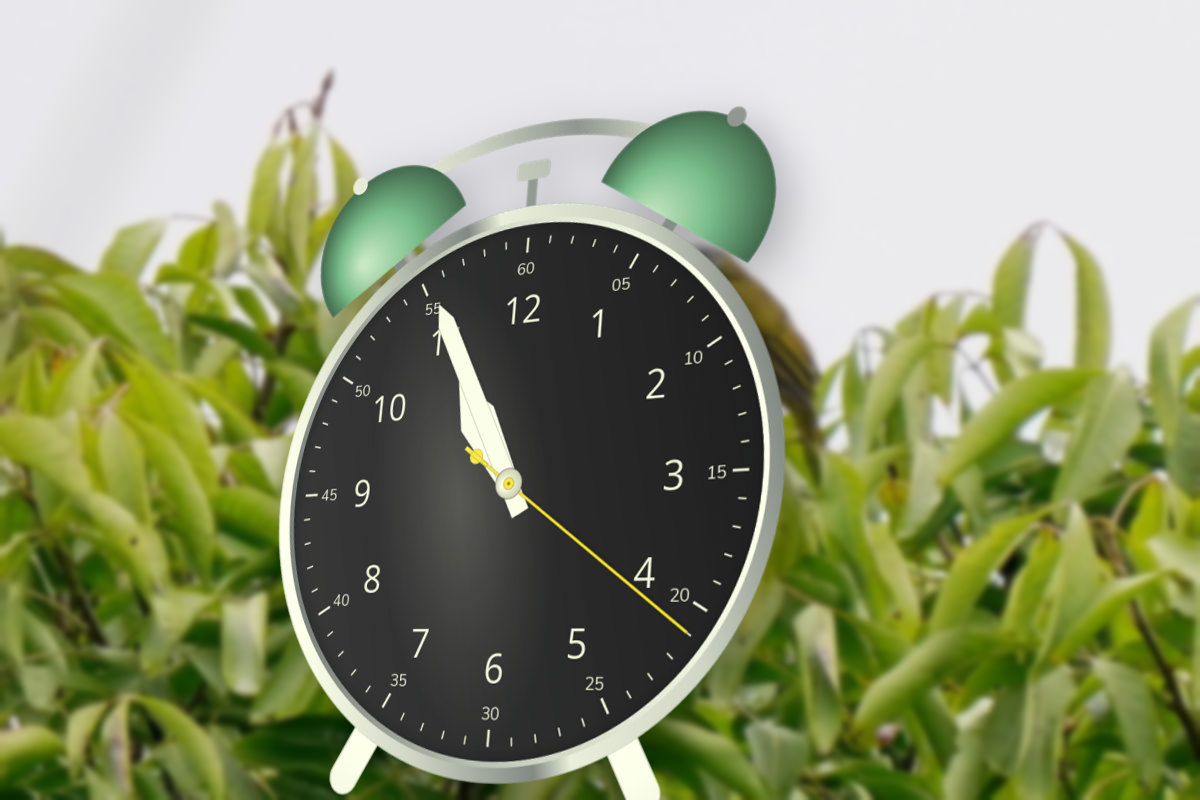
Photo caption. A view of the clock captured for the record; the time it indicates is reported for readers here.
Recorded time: 10:55:21
